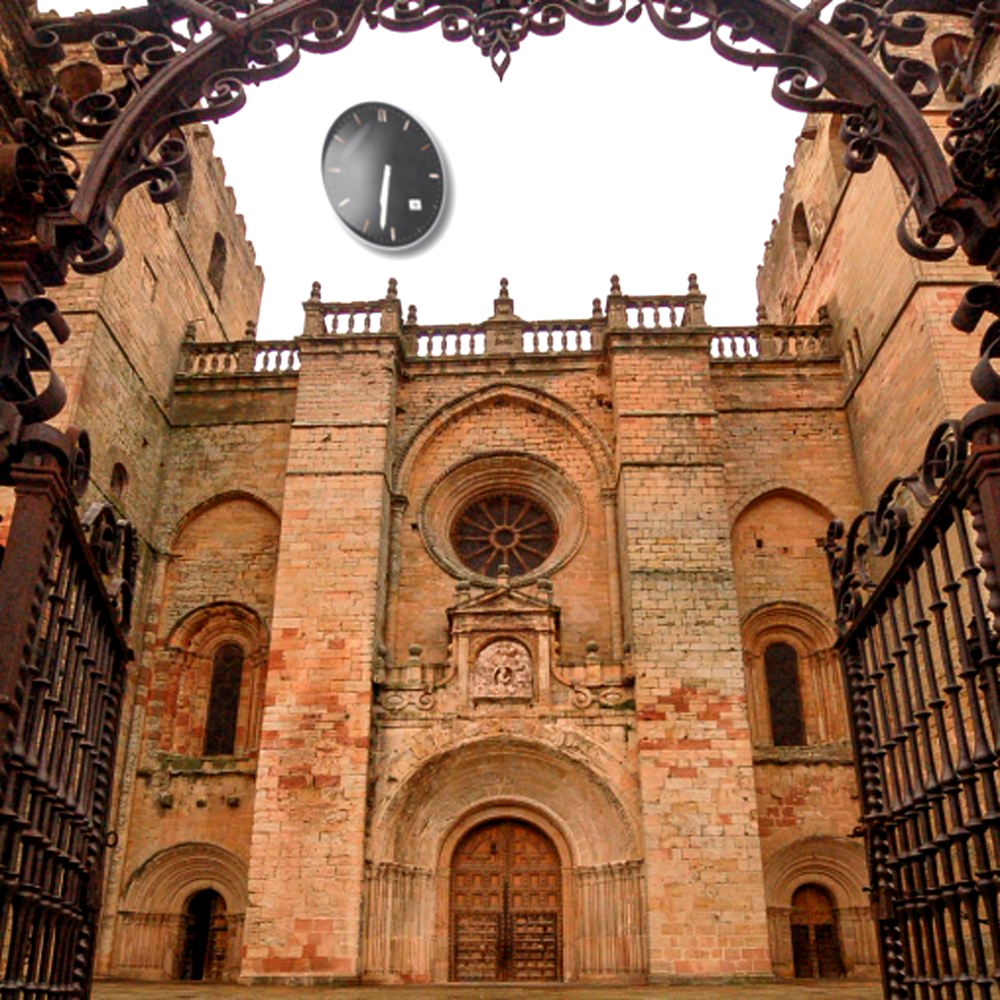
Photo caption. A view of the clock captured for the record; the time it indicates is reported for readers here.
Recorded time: 6:32
